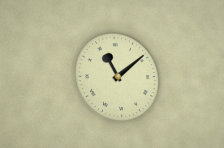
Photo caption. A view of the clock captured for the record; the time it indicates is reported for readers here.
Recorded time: 11:09
